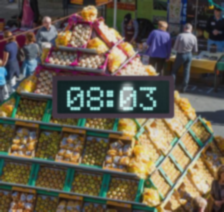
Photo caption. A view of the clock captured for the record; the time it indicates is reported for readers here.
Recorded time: 8:03
